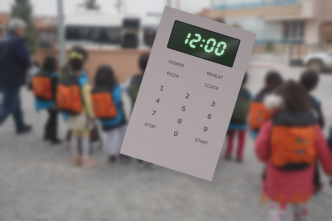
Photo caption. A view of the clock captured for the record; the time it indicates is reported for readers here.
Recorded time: 12:00
